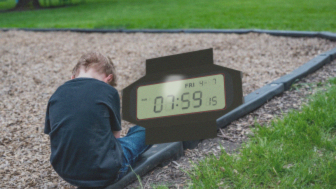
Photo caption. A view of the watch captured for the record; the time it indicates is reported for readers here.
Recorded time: 7:59
